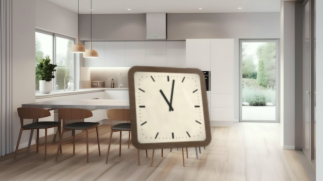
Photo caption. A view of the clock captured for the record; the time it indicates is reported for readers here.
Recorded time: 11:02
